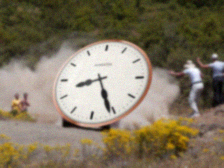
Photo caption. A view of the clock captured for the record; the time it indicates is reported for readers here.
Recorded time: 8:26
